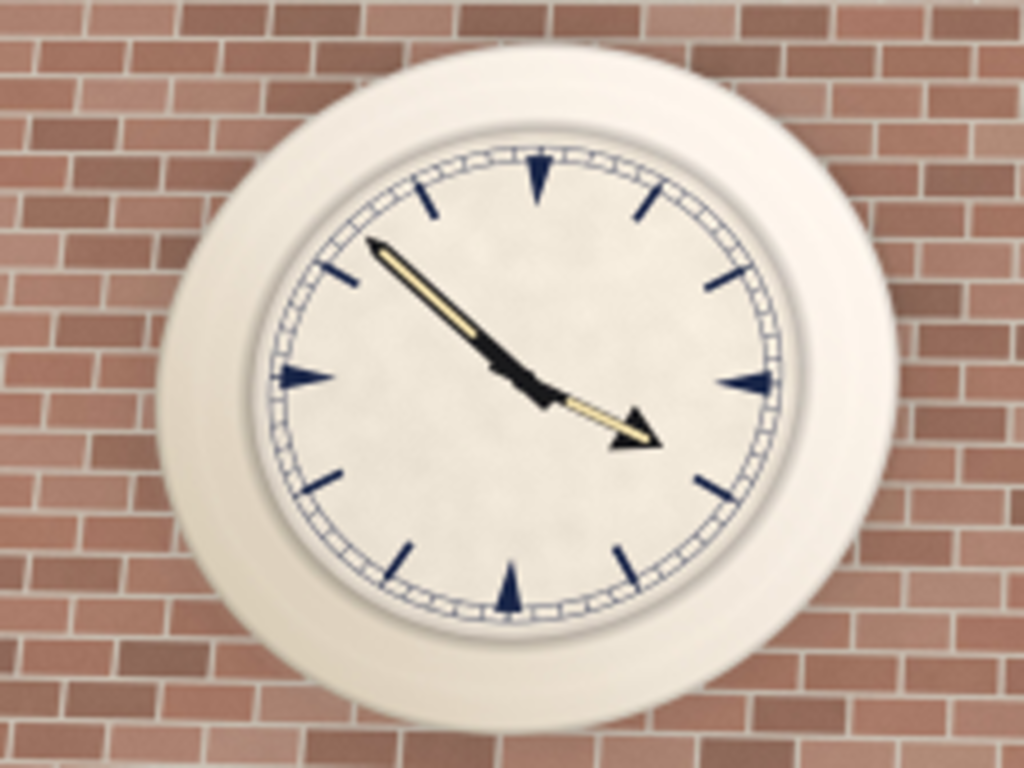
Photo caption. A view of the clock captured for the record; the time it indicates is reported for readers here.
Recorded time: 3:52
